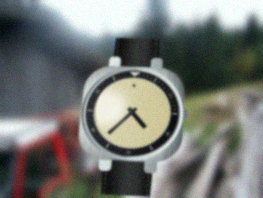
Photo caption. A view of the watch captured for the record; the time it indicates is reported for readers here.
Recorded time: 4:37
